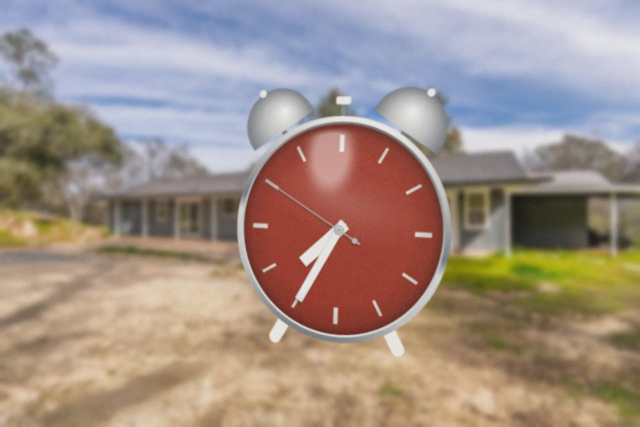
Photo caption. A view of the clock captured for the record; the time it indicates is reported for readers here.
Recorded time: 7:34:50
